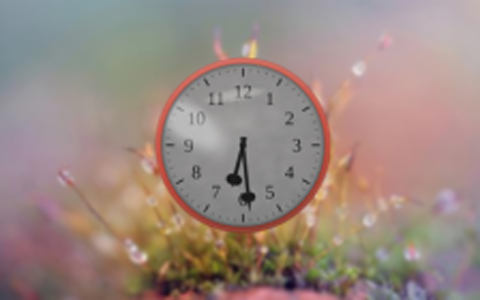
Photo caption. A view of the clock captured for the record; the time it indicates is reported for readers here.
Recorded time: 6:29
